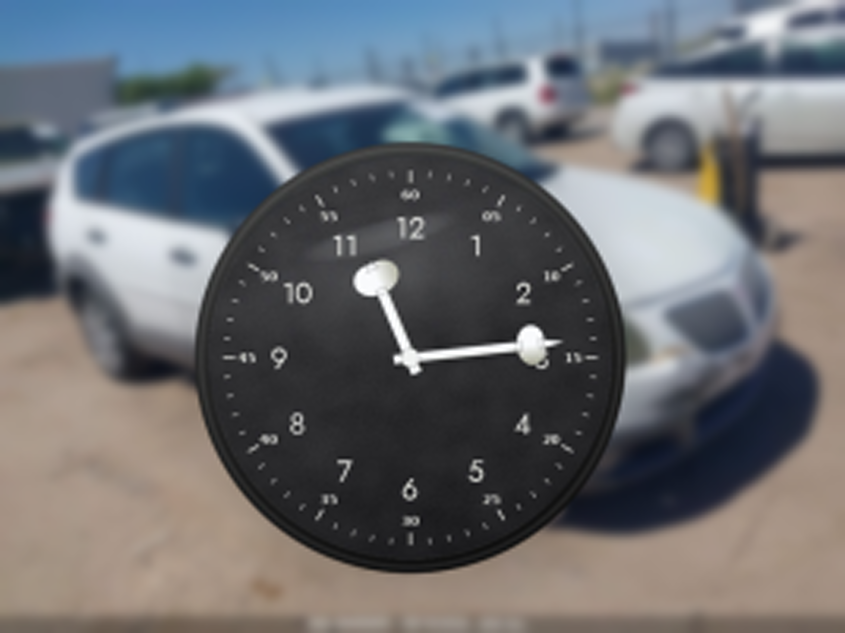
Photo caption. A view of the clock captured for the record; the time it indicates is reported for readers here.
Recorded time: 11:14
